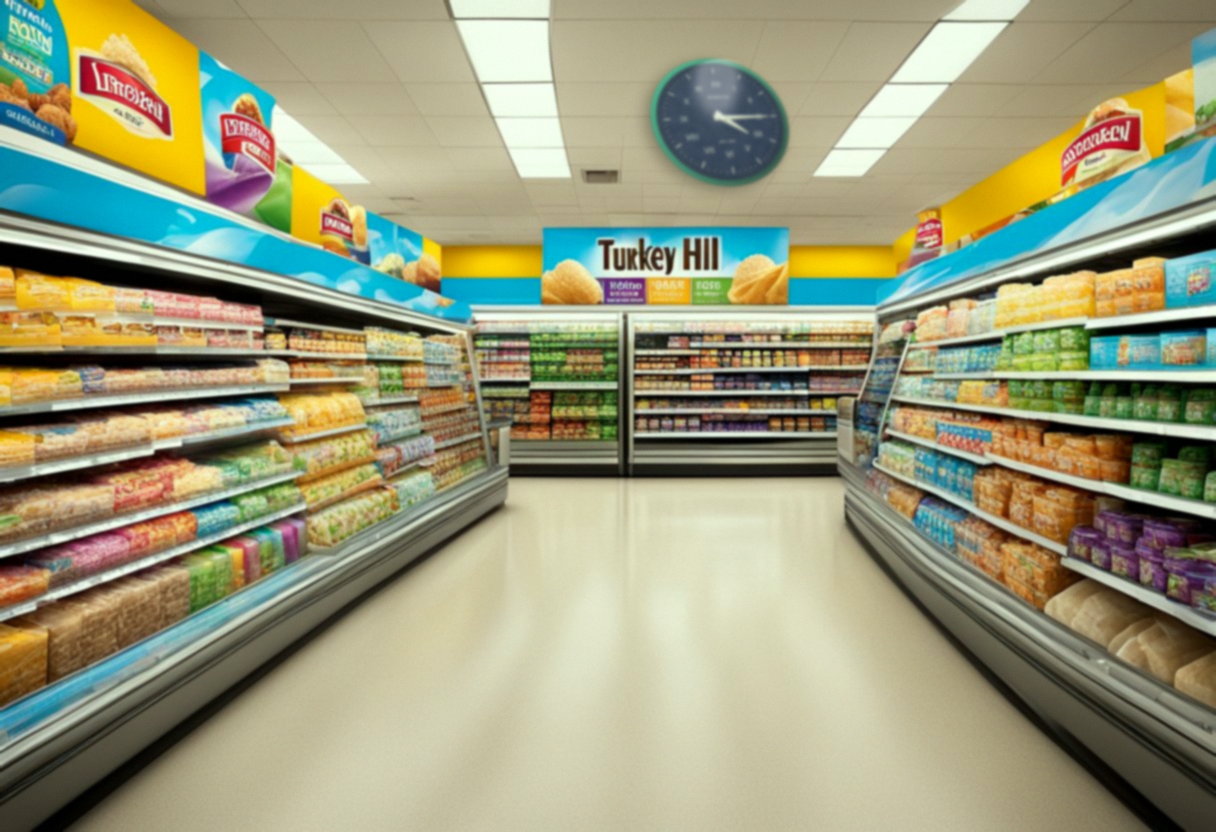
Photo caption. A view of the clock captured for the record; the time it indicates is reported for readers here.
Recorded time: 4:15
